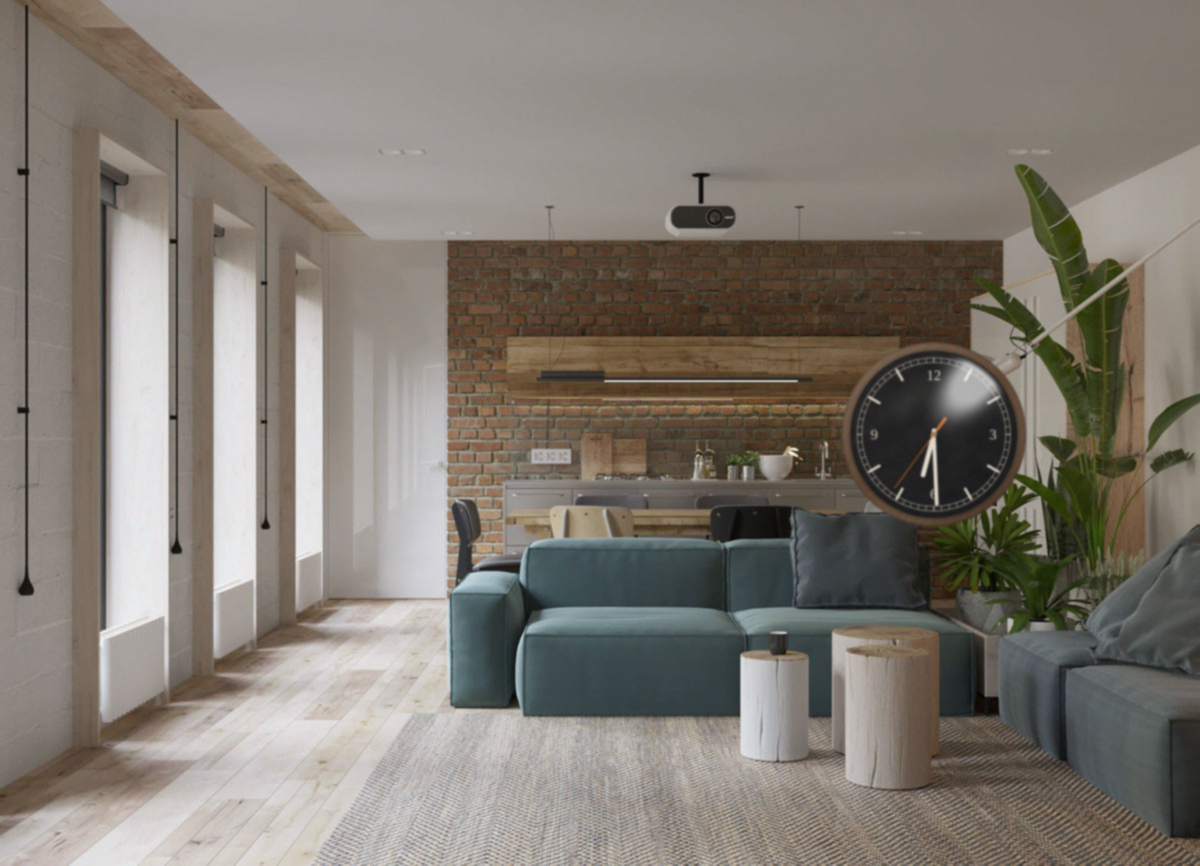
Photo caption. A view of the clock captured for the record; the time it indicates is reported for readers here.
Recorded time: 6:29:36
